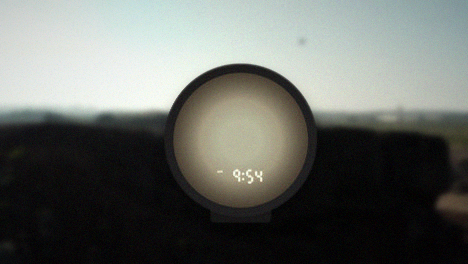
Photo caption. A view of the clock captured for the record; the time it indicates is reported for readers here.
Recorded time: 9:54
